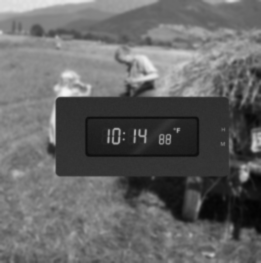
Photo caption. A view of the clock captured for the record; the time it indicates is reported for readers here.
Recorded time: 10:14
